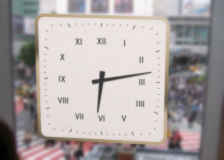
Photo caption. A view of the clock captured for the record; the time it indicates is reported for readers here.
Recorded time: 6:13
